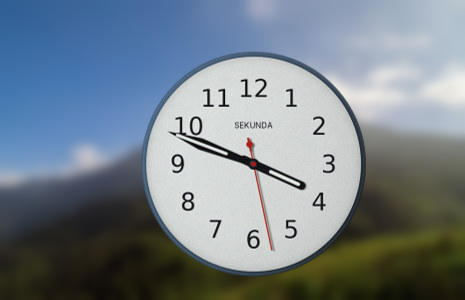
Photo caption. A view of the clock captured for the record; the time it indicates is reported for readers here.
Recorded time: 3:48:28
